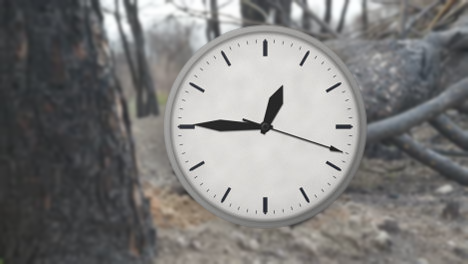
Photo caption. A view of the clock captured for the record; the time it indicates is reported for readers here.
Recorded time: 12:45:18
